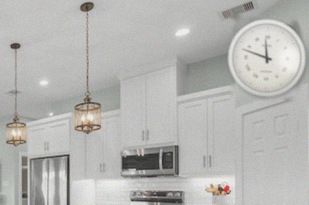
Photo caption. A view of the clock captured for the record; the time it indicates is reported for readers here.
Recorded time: 11:48
